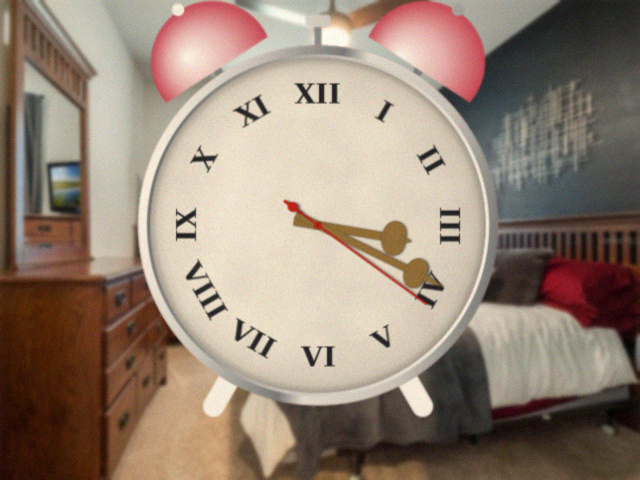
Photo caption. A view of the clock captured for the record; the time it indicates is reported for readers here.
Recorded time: 3:19:21
